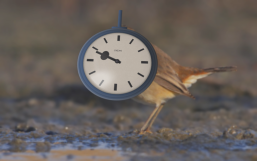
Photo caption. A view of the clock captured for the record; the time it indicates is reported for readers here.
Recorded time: 9:49
